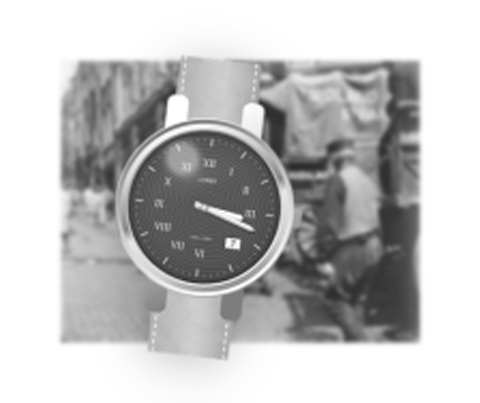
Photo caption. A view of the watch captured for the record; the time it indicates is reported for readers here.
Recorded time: 3:18
